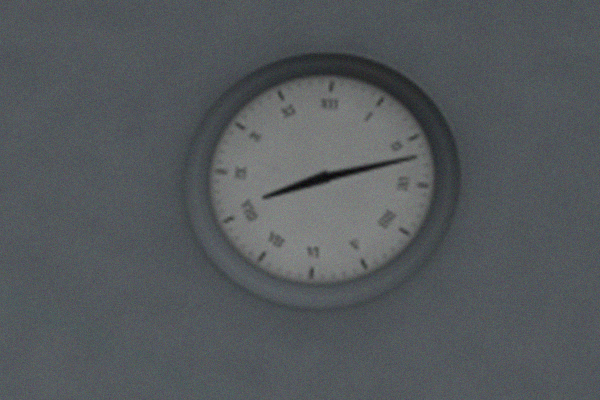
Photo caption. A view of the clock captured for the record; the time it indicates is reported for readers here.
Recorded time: 8:12
